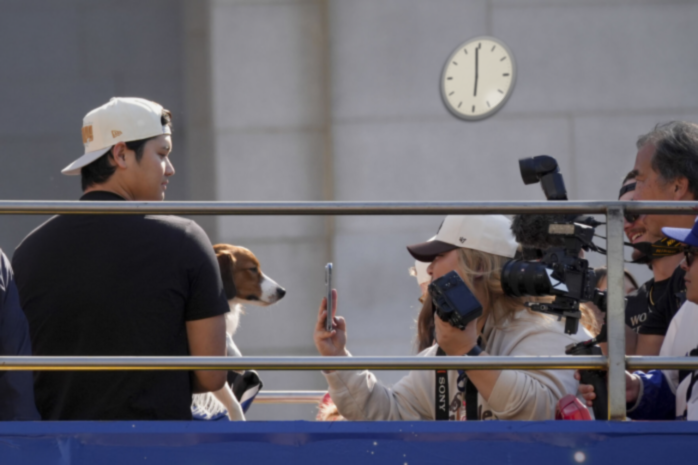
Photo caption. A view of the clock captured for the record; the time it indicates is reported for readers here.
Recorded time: 5:59
